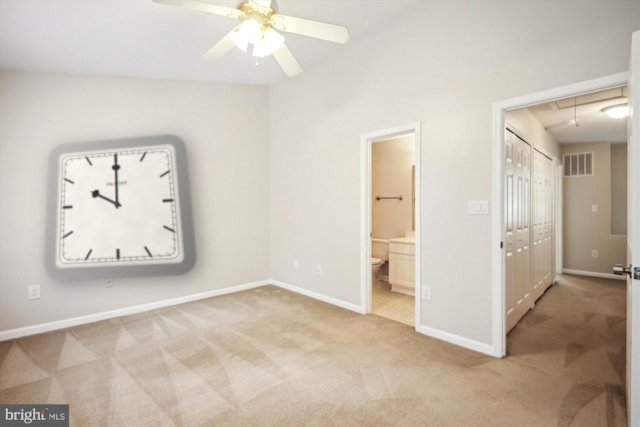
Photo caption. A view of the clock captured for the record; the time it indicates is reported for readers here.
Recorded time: 10:00
